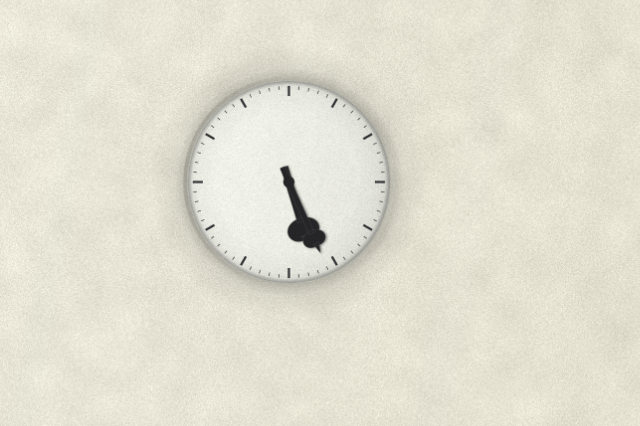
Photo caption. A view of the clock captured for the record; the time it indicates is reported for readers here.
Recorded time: 5:26
